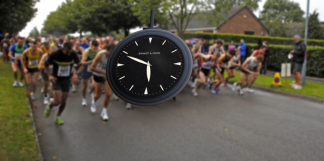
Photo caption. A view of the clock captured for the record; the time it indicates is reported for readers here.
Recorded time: 5:49
